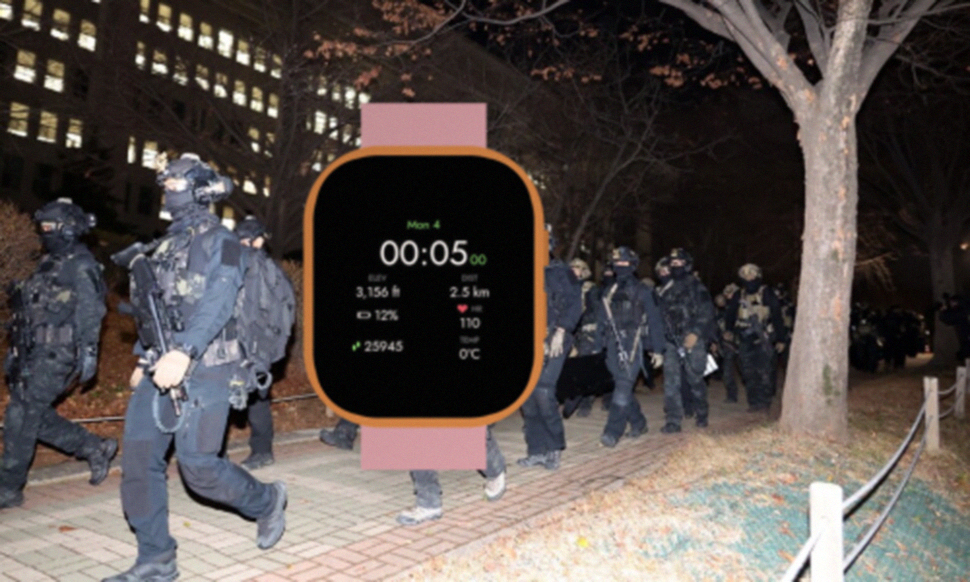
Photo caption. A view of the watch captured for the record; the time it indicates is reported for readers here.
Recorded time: 0:05
